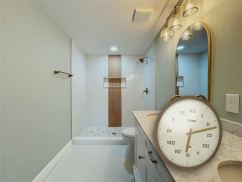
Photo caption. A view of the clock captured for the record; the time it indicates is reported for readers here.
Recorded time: 6:12
